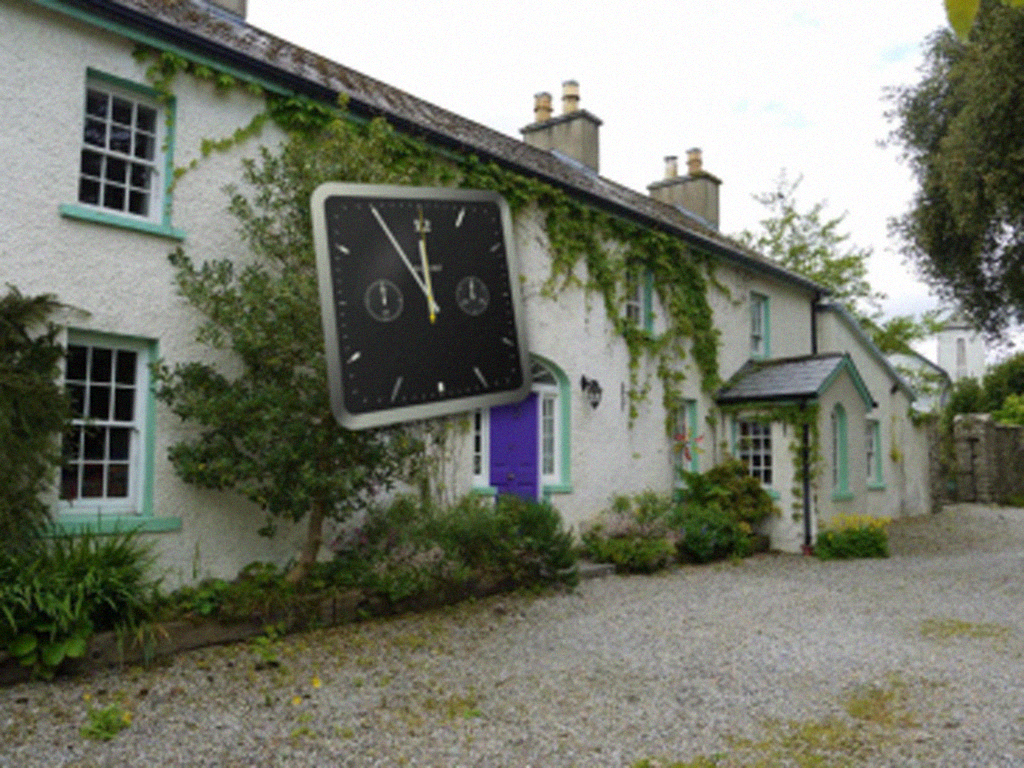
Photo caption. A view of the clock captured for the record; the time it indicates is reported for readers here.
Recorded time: 11:55
